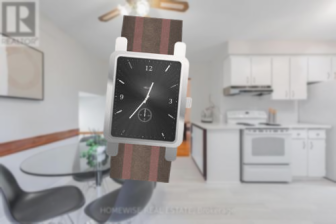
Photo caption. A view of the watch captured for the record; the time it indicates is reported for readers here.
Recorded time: 12:36
